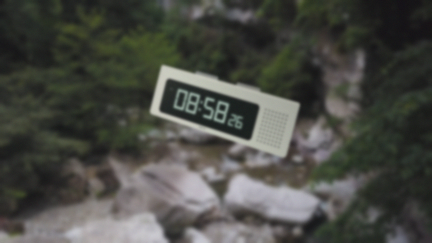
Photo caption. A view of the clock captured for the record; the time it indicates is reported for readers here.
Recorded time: 8:58
